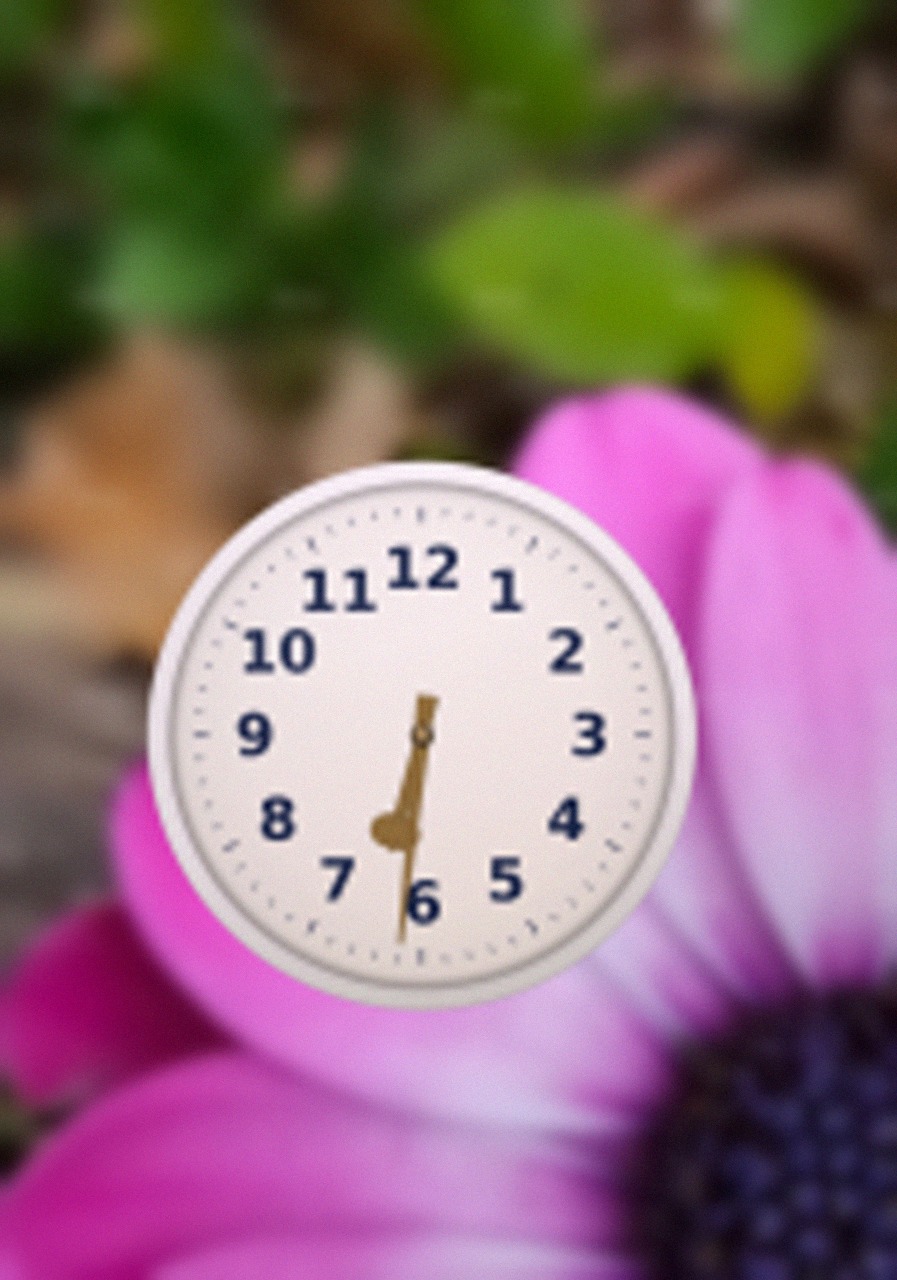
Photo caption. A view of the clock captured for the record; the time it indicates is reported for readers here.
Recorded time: 6:31
